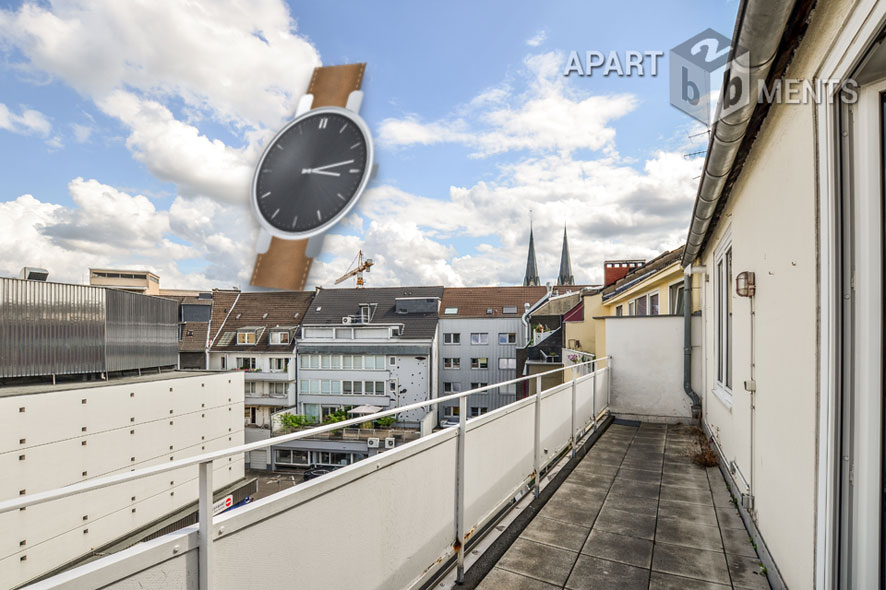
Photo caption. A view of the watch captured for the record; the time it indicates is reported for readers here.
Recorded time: 3:13
